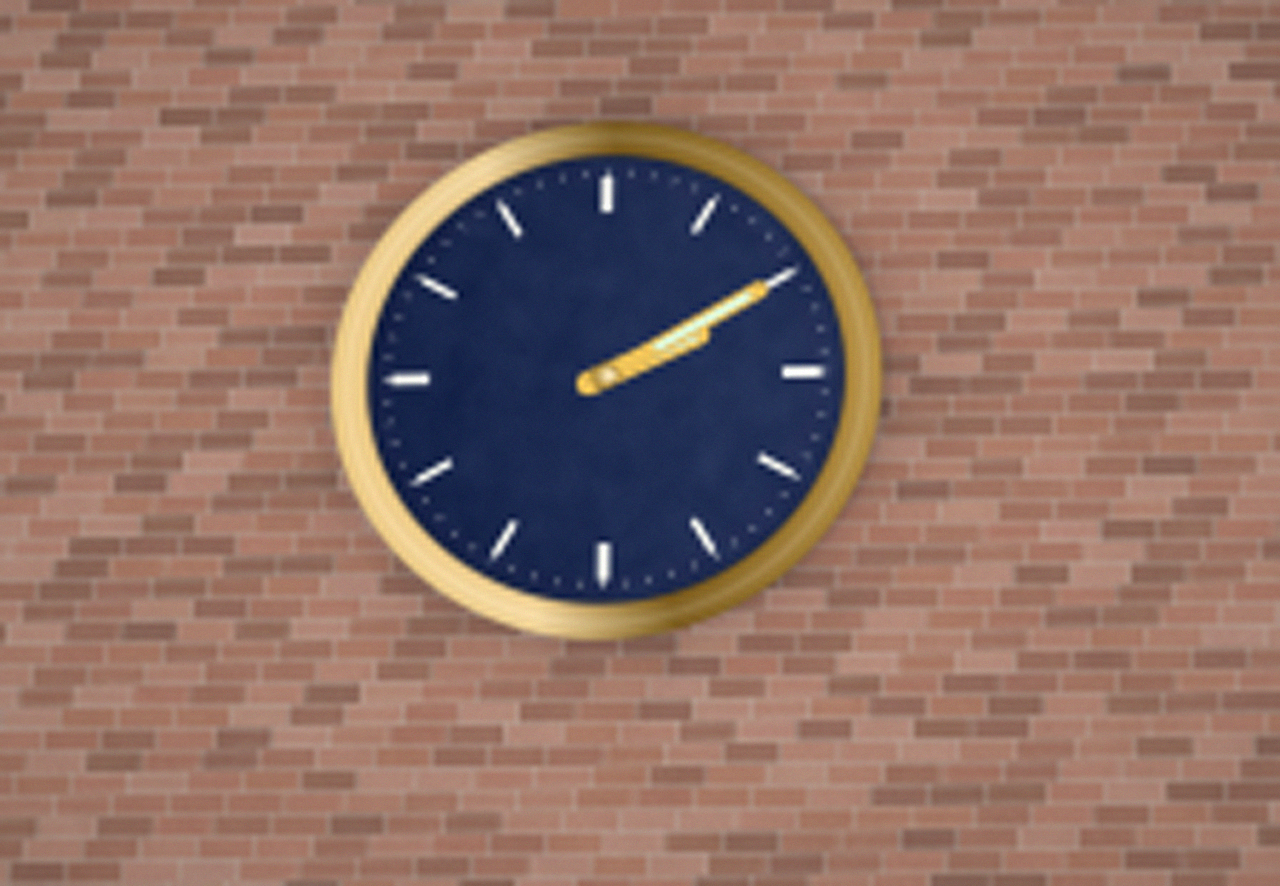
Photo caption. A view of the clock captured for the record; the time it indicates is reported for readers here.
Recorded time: 2:10
